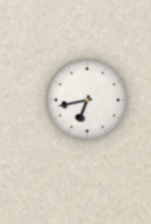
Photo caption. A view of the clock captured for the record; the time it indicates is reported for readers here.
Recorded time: 6:43
